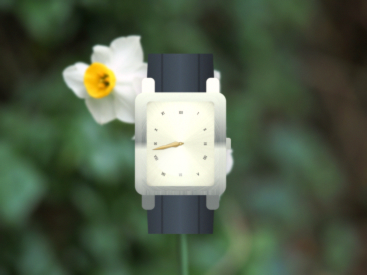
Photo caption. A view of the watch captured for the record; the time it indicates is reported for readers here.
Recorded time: 8:43
